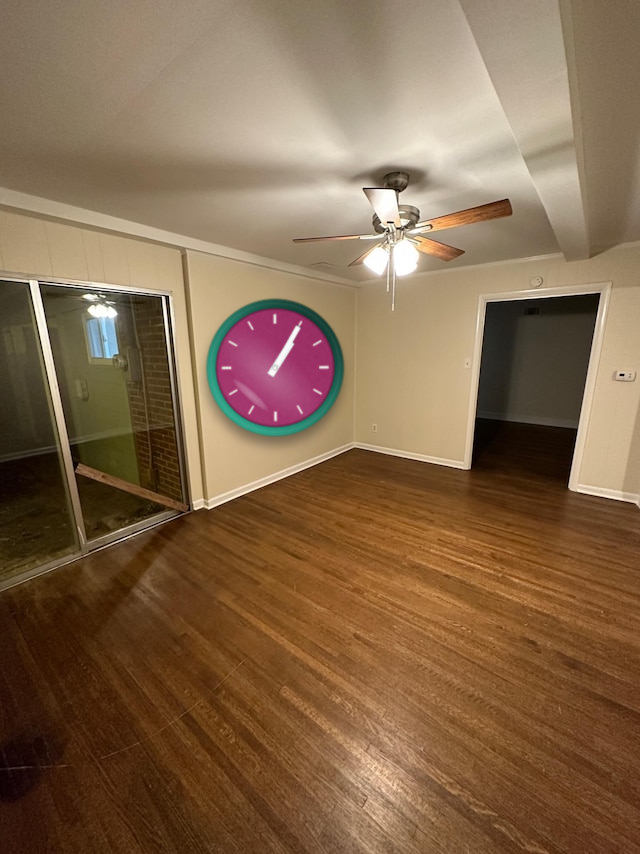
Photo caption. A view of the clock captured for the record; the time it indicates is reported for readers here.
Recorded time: 1:05
